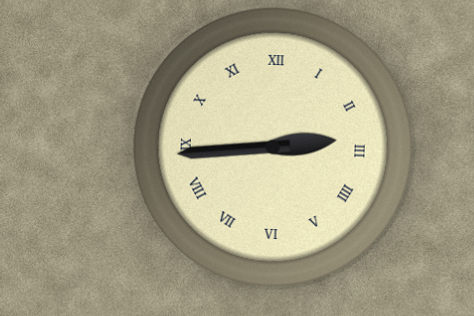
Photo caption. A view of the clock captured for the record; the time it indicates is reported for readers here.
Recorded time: 2:44
